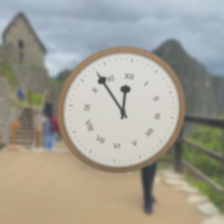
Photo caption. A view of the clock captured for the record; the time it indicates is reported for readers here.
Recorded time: 11:53
